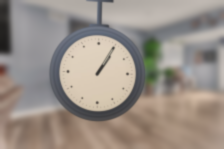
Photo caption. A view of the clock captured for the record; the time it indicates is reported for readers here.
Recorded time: 1:05
